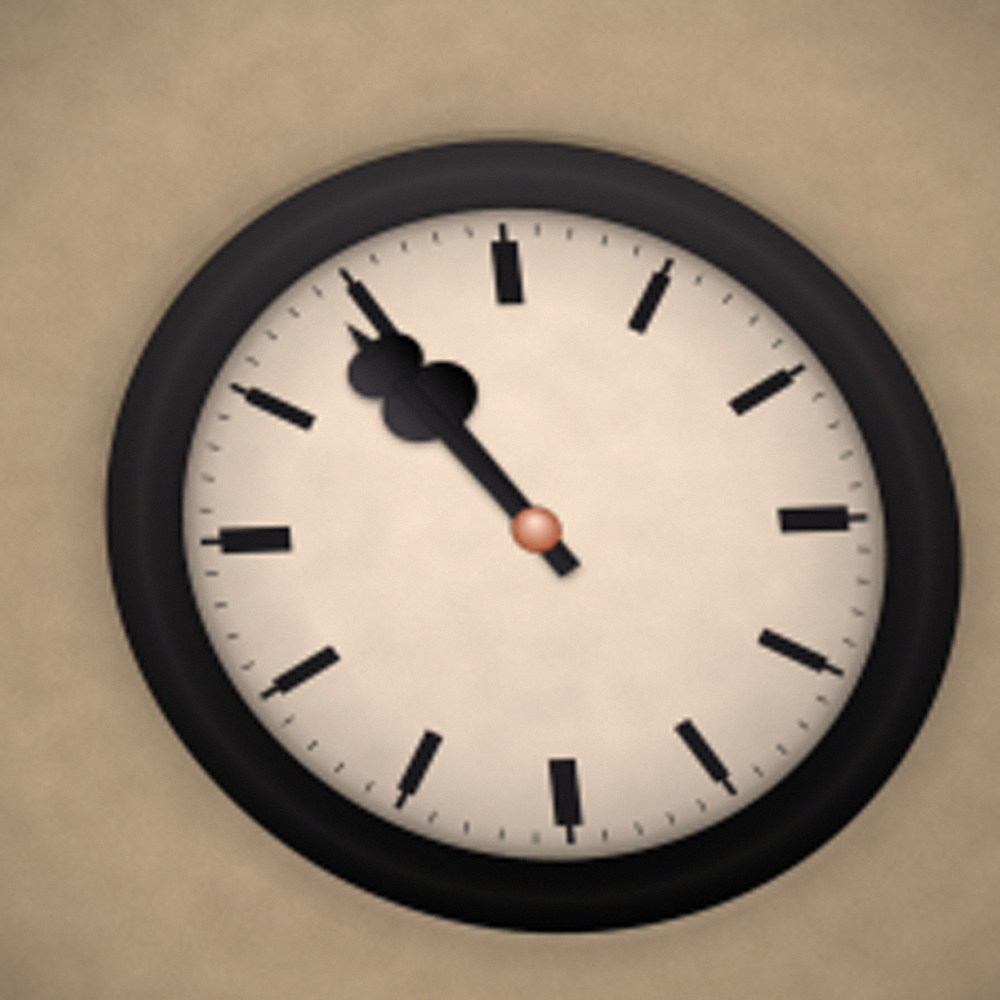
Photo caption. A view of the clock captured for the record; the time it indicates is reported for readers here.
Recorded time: 10:54
